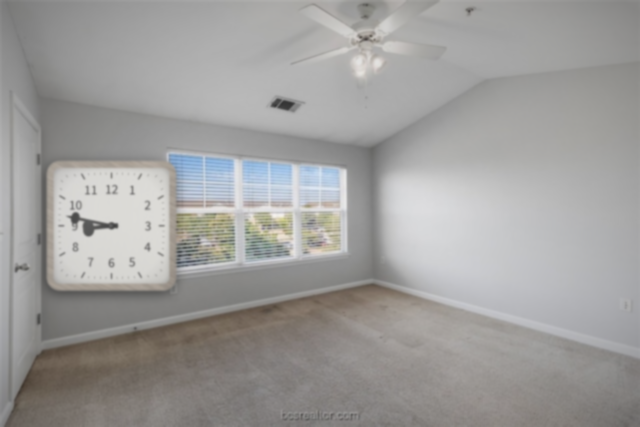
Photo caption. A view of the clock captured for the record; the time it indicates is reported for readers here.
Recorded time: 8:47
